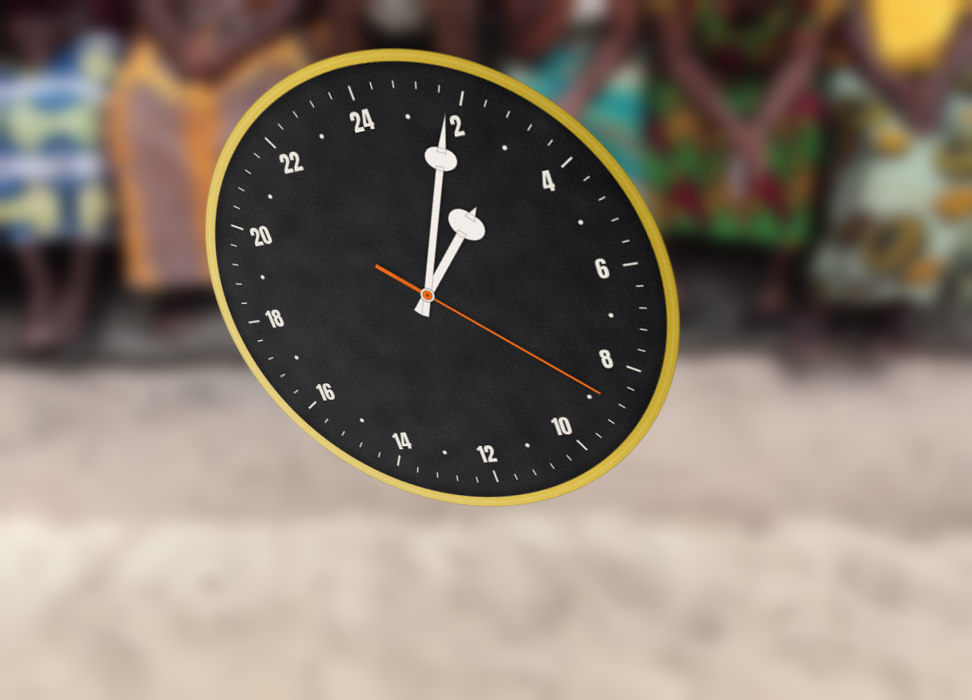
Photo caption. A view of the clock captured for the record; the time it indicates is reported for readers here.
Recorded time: 3:04:22
